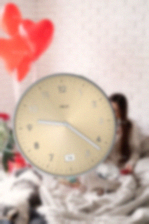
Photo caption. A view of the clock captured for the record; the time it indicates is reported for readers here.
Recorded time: 9:22
